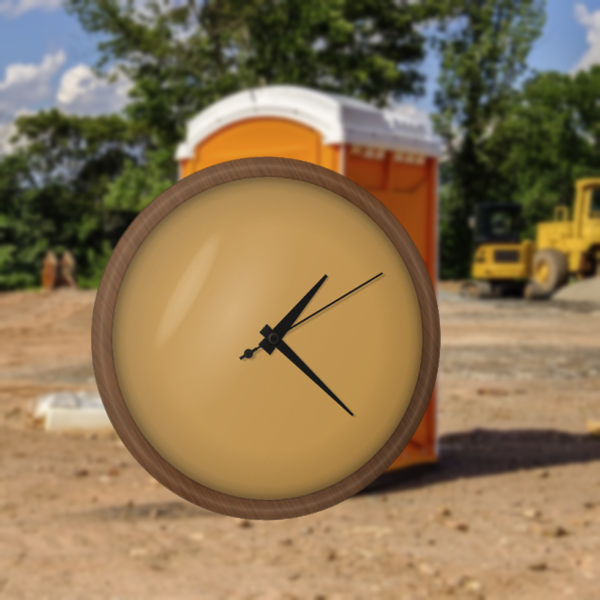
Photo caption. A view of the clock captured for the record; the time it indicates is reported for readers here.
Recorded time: 1:22:10
